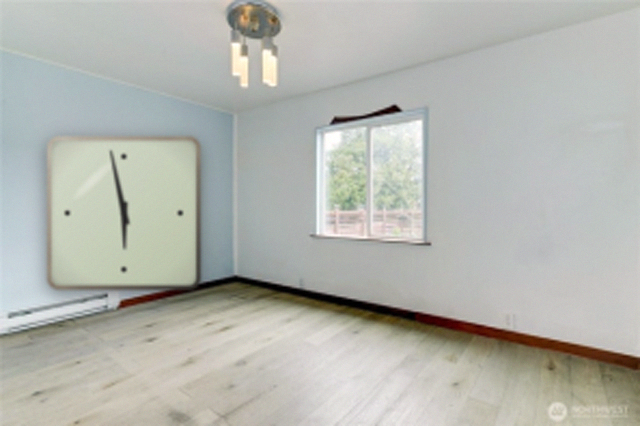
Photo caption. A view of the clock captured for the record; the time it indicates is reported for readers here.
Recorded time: 5:58
